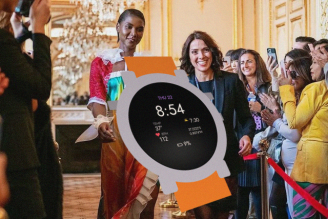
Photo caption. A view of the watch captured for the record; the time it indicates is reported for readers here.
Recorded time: 8:54
